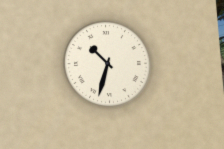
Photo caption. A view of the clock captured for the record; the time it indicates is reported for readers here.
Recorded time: 10:33
